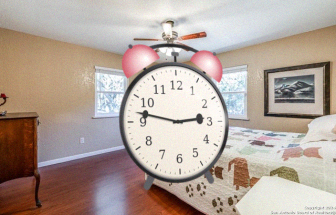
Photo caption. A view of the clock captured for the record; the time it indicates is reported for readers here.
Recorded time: 2:47
